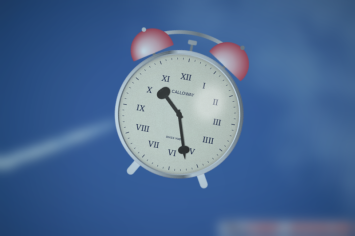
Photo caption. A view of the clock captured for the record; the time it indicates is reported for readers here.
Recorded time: 10:27
